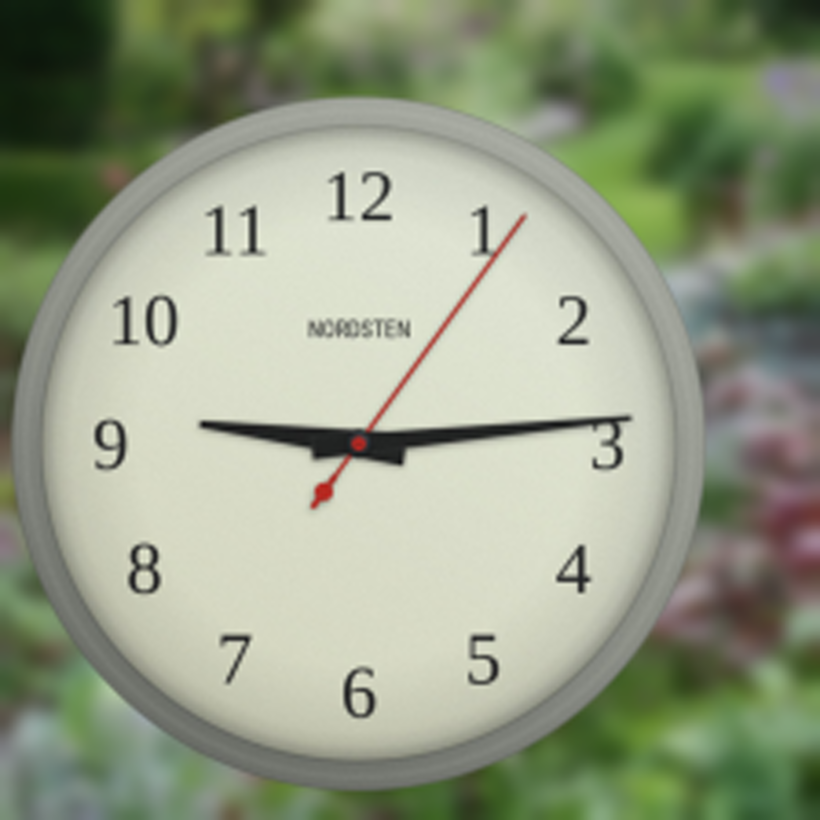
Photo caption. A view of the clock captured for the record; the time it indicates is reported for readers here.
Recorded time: 9:14:06
